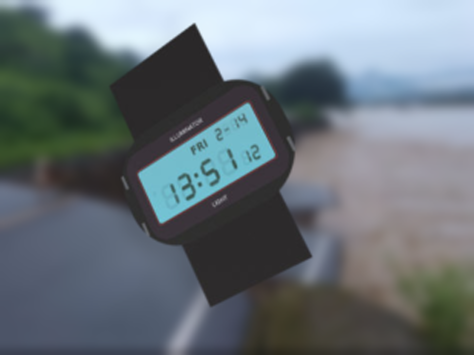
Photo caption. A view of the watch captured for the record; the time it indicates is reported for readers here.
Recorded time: 13:51:12
